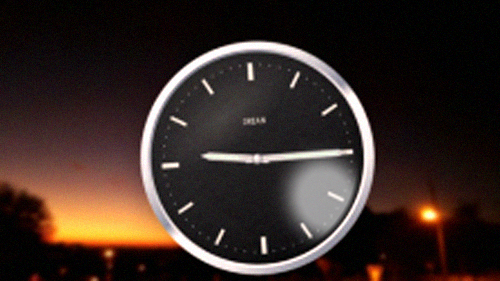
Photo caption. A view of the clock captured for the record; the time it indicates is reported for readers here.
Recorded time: 9:15
